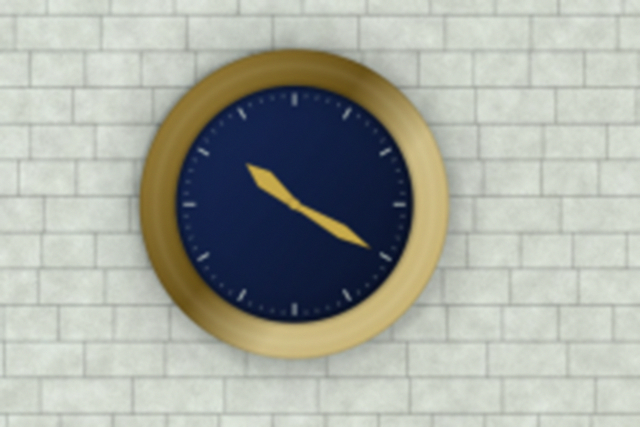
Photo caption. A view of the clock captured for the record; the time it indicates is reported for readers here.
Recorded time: 10:20
